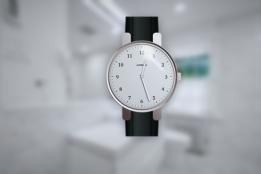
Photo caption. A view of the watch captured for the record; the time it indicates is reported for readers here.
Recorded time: 12:27
